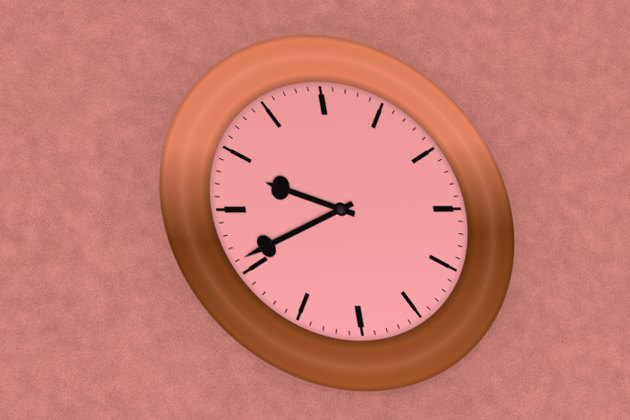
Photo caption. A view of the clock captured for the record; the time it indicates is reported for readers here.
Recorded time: 9:41
